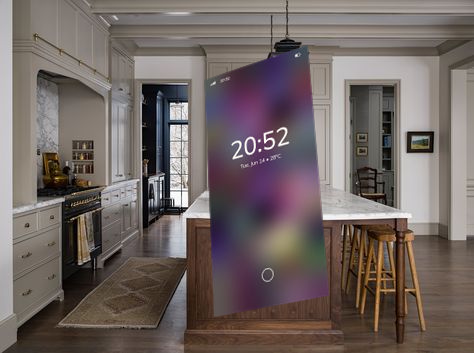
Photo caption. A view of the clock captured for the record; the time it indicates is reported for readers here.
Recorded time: 20:52
